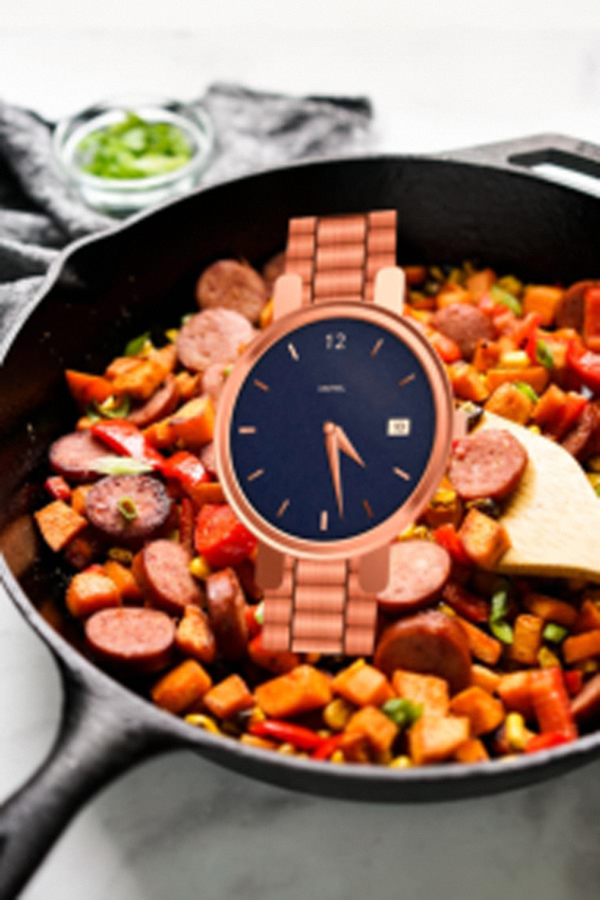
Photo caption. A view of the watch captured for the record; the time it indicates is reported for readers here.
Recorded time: 4:28
